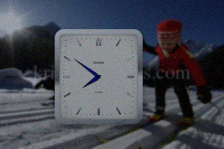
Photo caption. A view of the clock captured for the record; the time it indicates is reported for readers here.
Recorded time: 7:51
